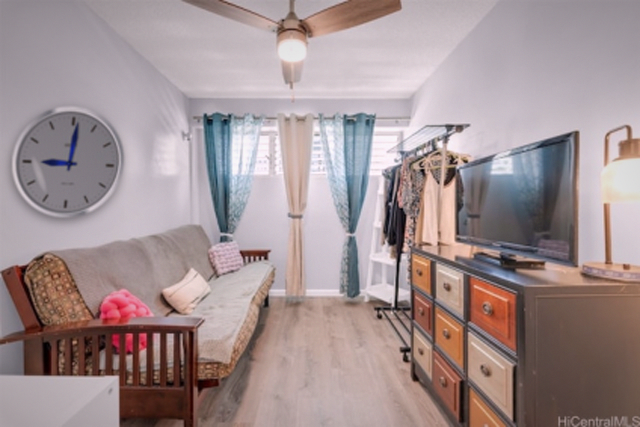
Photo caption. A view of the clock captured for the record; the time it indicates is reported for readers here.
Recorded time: 9:01
